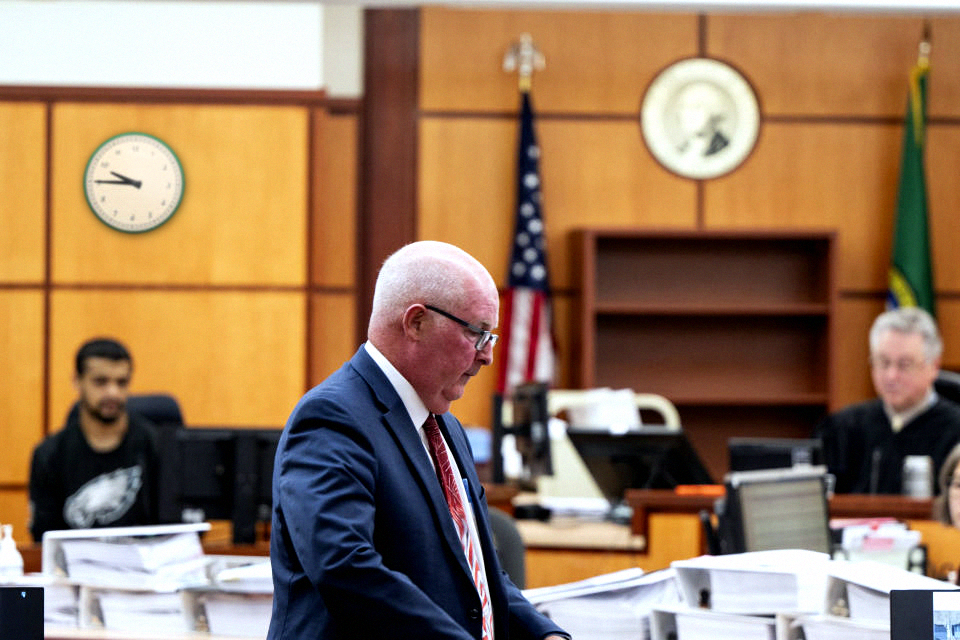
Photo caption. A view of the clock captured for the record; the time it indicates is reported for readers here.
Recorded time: 9:45
